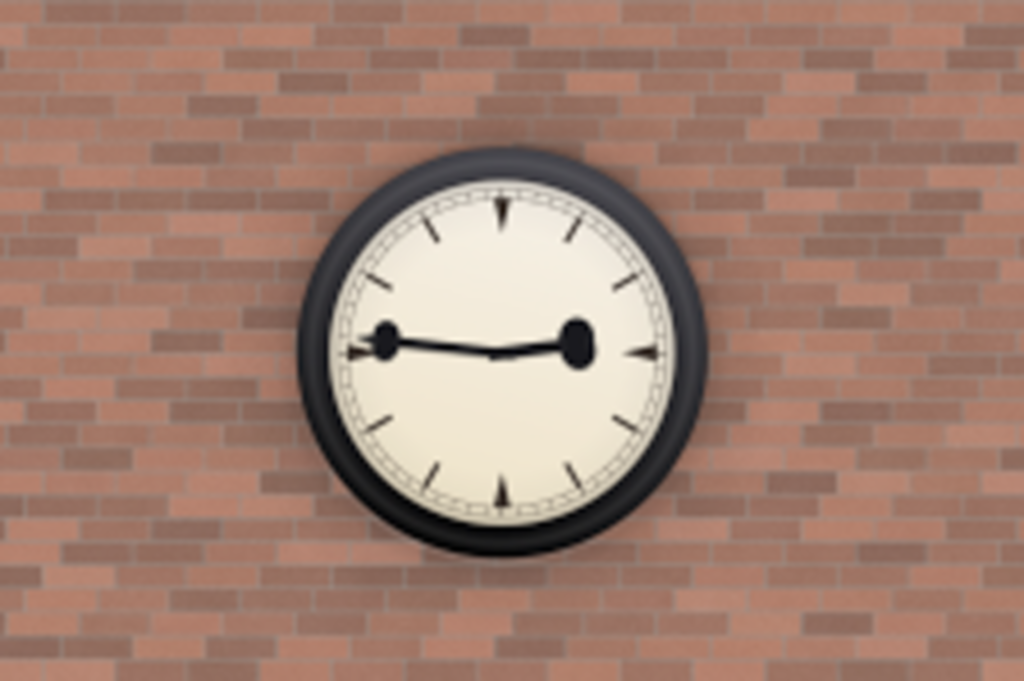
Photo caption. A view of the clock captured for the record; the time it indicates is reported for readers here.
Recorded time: 2:46
